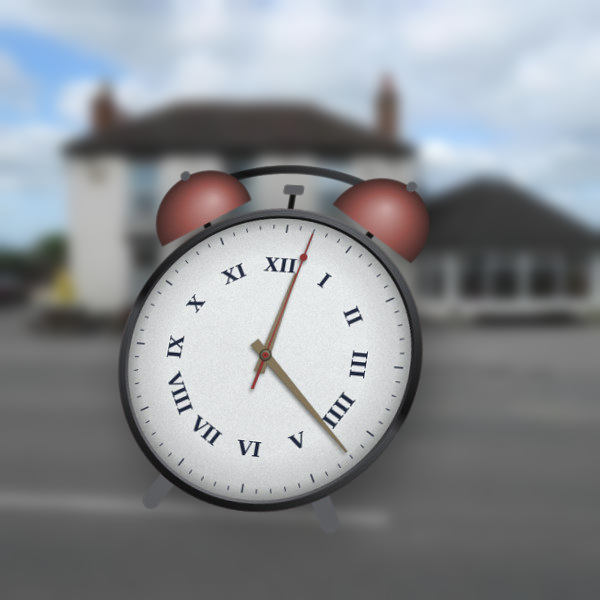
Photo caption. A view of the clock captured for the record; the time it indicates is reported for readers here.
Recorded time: 12:22:02
